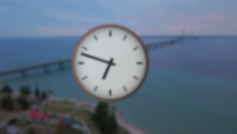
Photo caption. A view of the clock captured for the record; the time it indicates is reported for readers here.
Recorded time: 6:48
